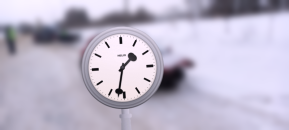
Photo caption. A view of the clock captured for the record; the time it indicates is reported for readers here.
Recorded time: 1:32
